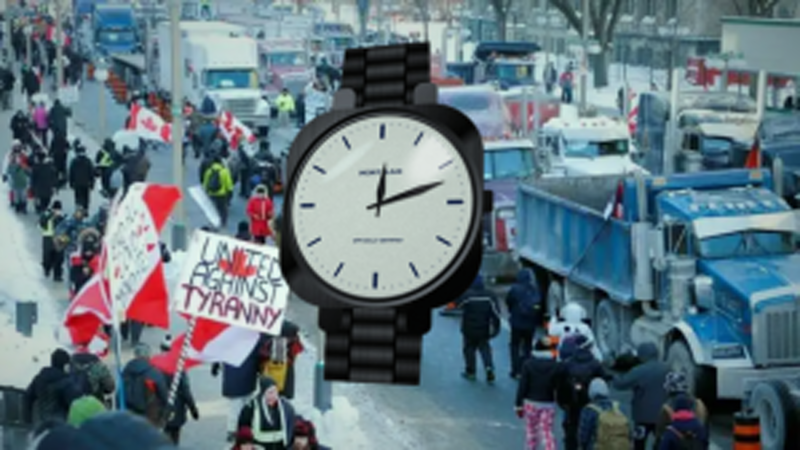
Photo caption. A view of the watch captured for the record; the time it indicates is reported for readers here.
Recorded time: 12:12
